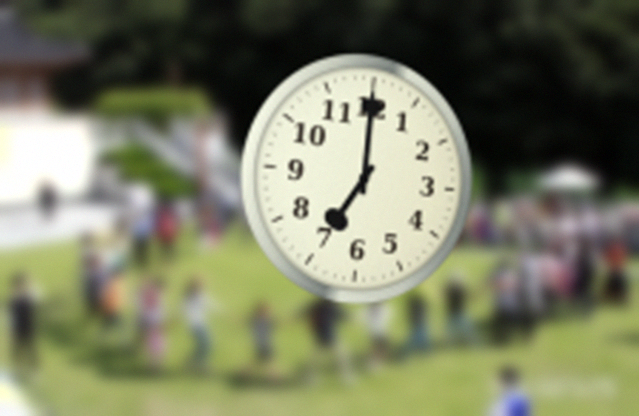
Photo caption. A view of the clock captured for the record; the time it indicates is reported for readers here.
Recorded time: 7:00
